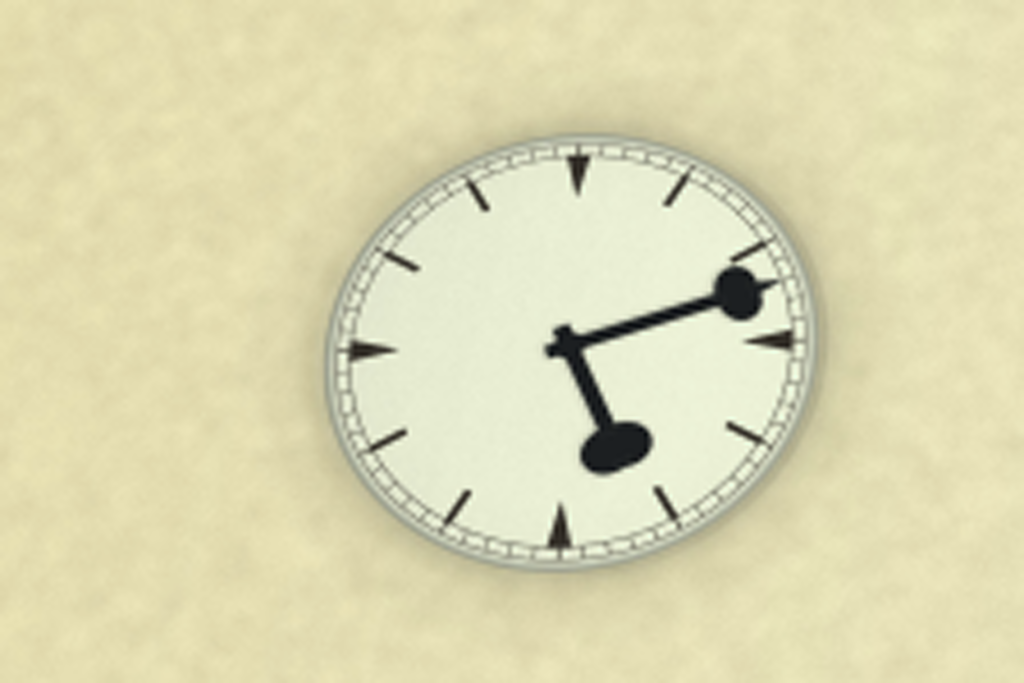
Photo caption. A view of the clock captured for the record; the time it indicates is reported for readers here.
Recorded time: 5:12
